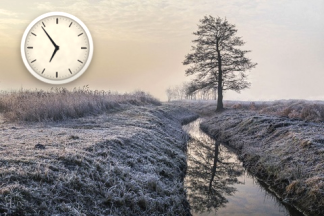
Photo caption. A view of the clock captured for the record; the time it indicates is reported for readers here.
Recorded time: 6:54
